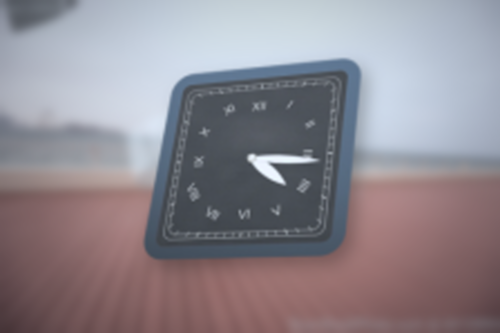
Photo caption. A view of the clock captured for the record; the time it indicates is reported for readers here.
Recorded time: 4:16
